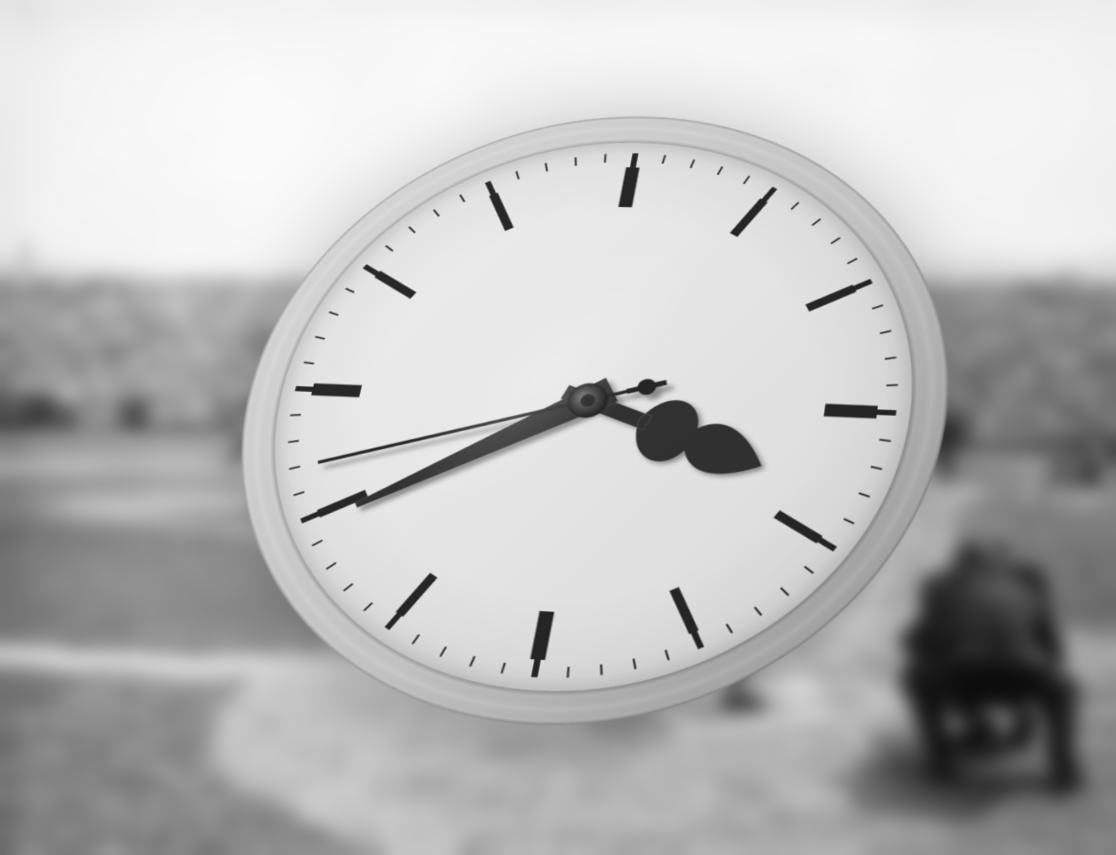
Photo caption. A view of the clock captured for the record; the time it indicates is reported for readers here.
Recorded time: 3:39:42
